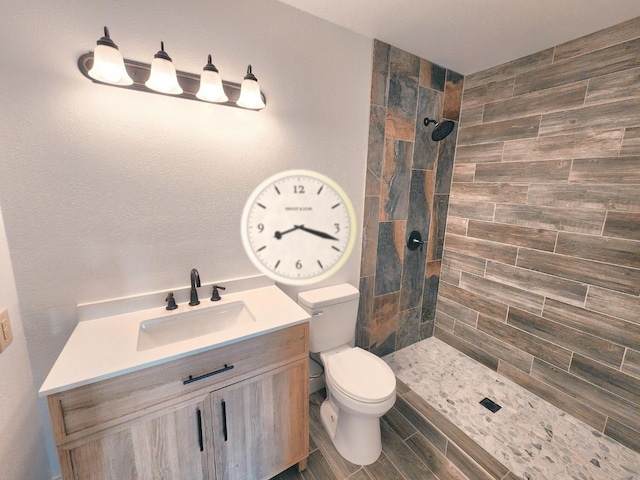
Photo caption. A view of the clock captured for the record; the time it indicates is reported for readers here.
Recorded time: 8:18
